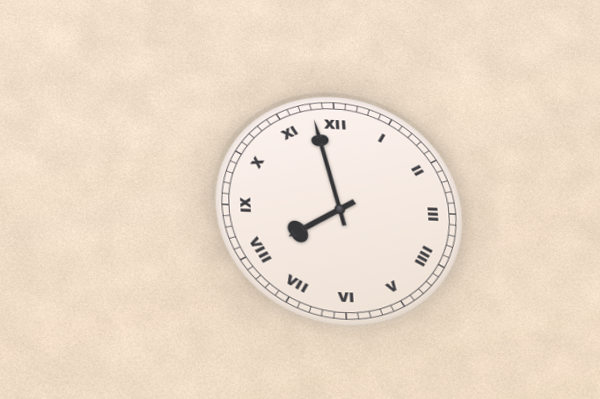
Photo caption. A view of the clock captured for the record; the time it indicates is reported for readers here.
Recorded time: 7:58
